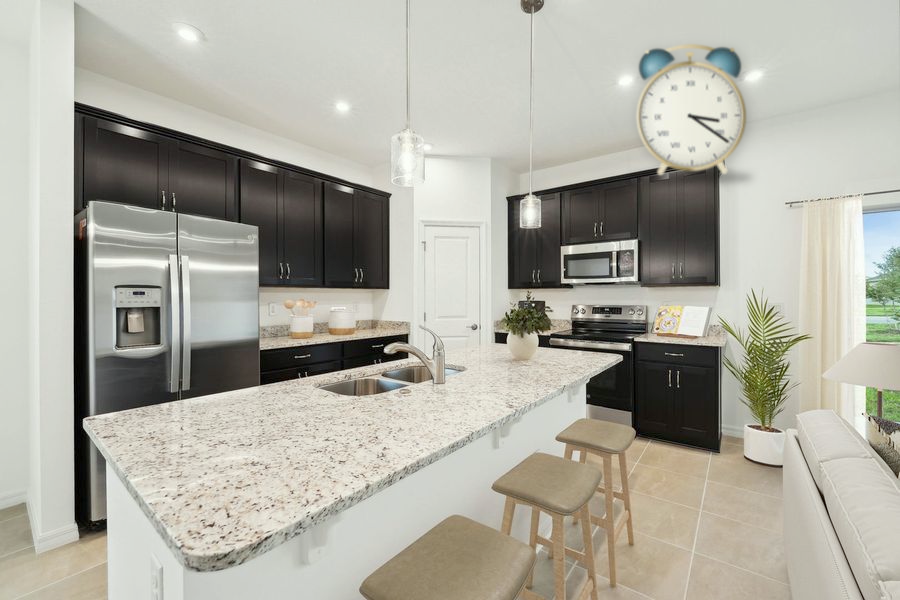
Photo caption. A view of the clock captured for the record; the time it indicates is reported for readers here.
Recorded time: 3:21
